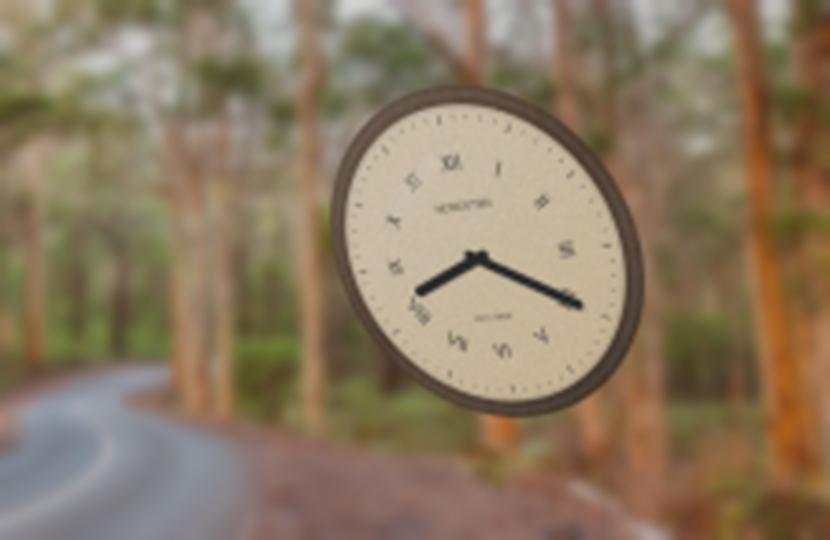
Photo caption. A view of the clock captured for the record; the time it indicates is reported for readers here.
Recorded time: 8:20
